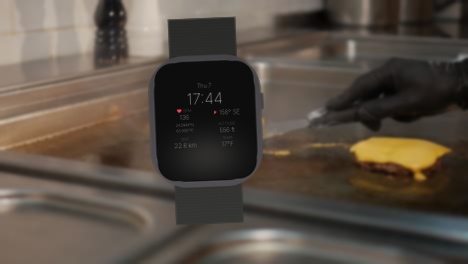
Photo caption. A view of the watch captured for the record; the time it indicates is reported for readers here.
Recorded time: 17:44
